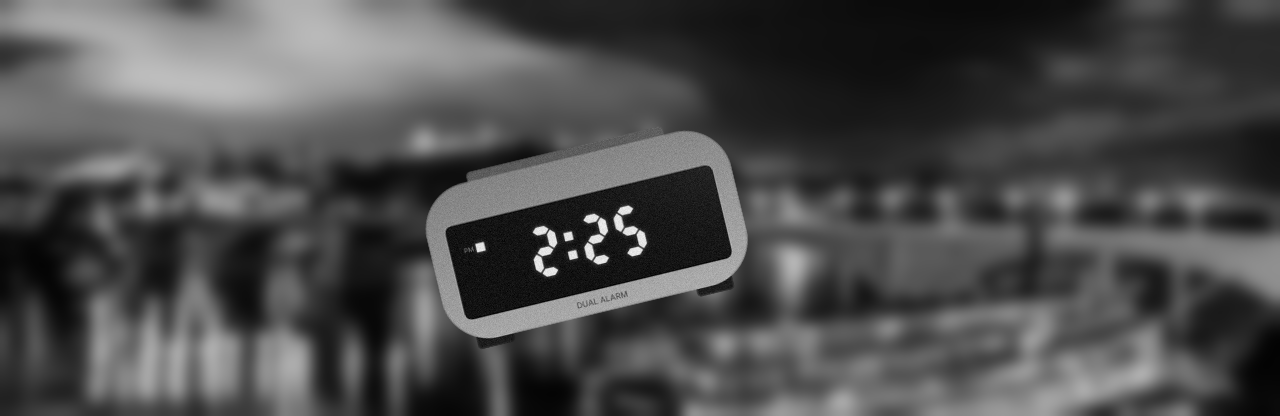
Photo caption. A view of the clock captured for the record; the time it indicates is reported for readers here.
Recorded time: 2:25
